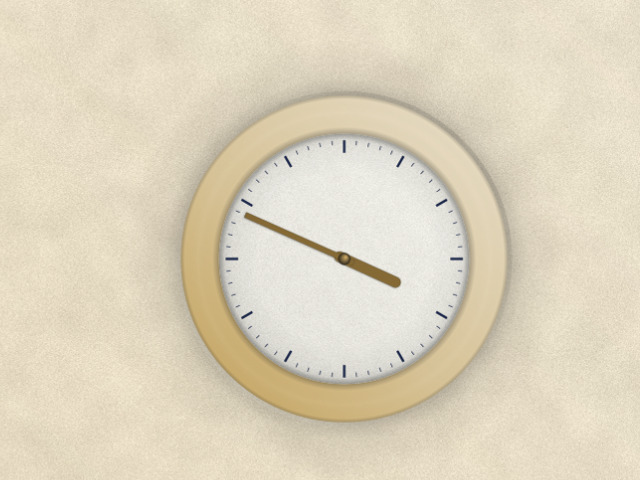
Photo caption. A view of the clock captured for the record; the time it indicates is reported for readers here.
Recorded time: 3:49
